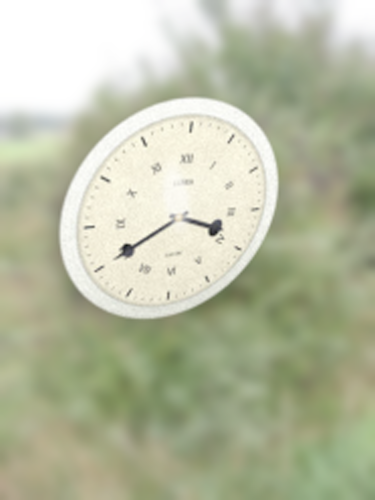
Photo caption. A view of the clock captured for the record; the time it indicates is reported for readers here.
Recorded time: 3:40
